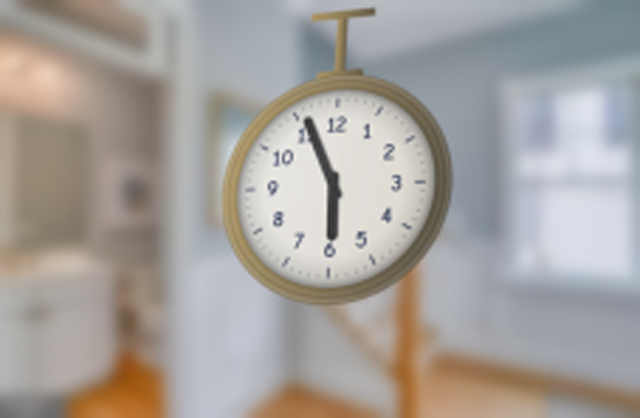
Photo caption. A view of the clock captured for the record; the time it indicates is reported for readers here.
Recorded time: 5:56
